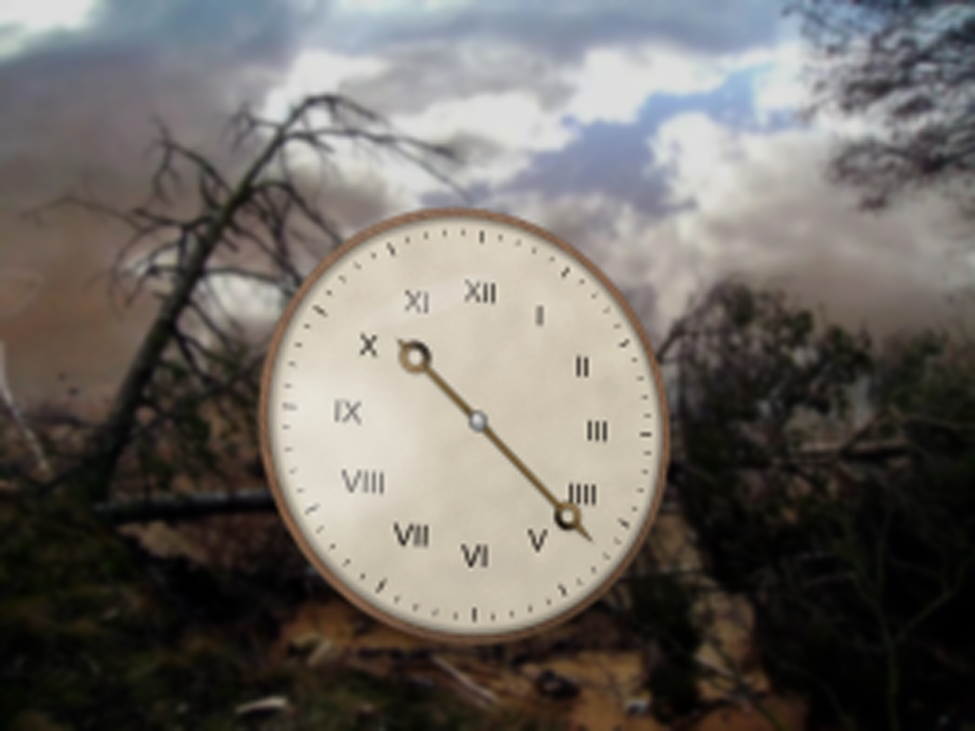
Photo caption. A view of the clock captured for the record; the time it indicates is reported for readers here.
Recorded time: 10:22
